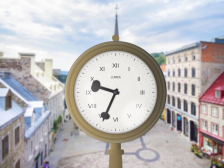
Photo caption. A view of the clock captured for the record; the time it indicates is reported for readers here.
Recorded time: 9:34
